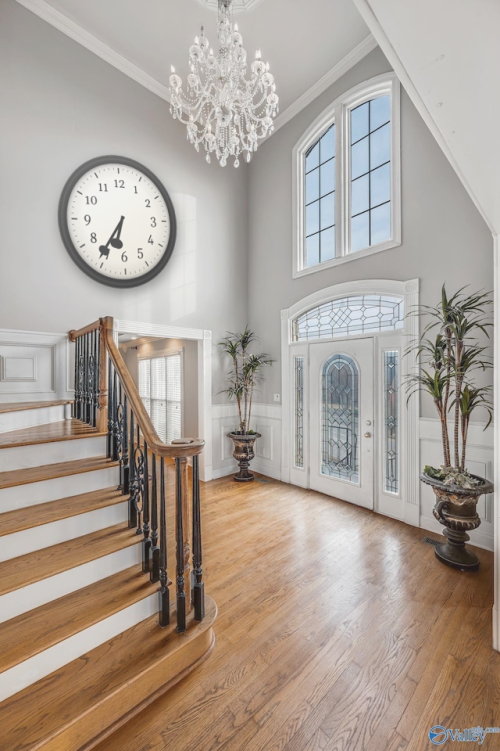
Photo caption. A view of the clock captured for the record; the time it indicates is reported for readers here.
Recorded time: 6:36
